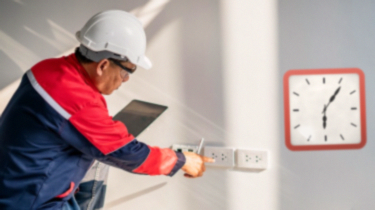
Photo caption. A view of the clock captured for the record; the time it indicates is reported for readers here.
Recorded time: 6:06
